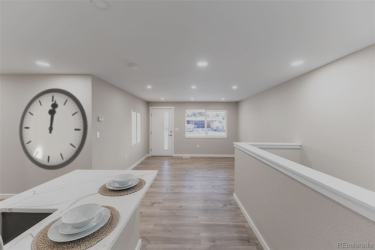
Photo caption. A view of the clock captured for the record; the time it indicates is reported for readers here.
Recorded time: 12:01
